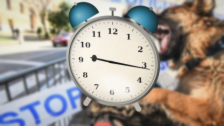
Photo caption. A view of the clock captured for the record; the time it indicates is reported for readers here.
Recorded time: 9:16
